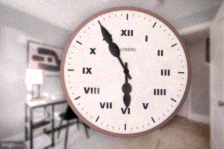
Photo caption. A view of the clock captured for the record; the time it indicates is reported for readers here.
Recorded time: 5:55
